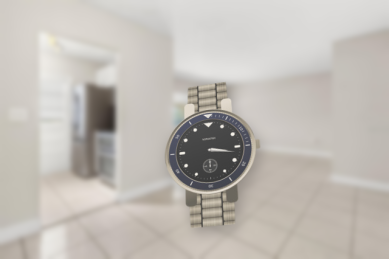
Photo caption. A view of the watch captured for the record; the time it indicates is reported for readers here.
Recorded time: 3:17
